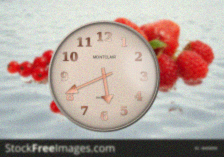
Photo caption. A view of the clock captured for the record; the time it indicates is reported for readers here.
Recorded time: 5:41
